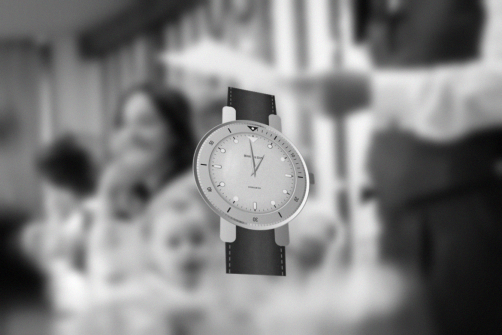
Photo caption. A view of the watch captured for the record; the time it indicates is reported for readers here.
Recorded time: 12:59
